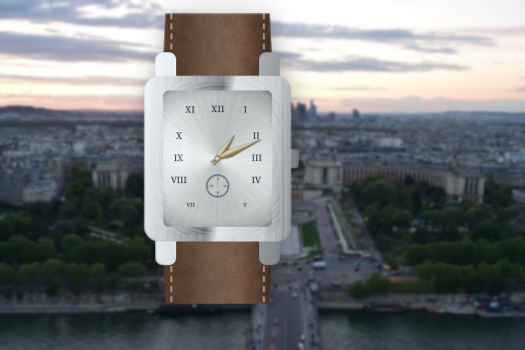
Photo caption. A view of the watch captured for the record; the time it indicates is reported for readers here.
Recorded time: 1:11
